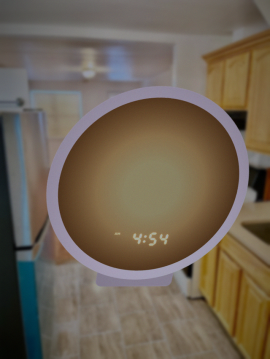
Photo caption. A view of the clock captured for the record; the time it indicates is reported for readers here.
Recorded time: 4:54
